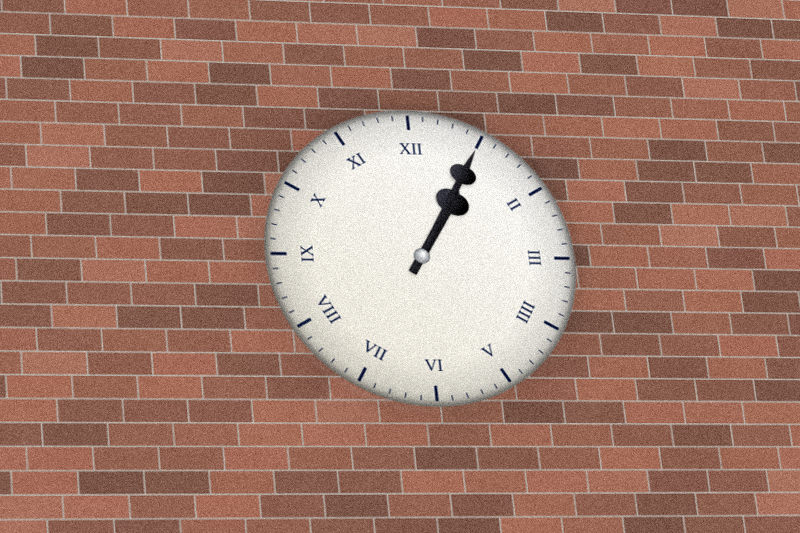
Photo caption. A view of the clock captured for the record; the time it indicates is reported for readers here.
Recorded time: 1:05
